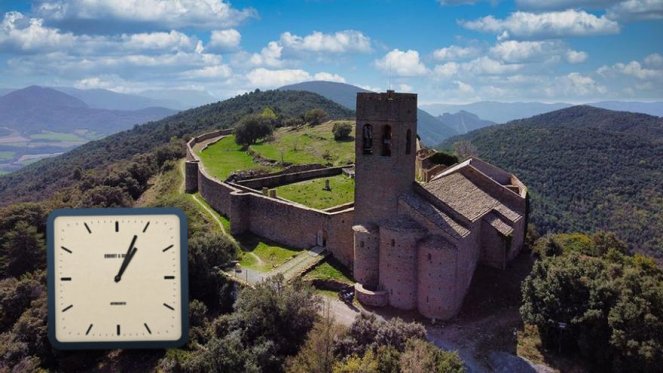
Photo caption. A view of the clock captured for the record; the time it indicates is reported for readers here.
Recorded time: 1:04
